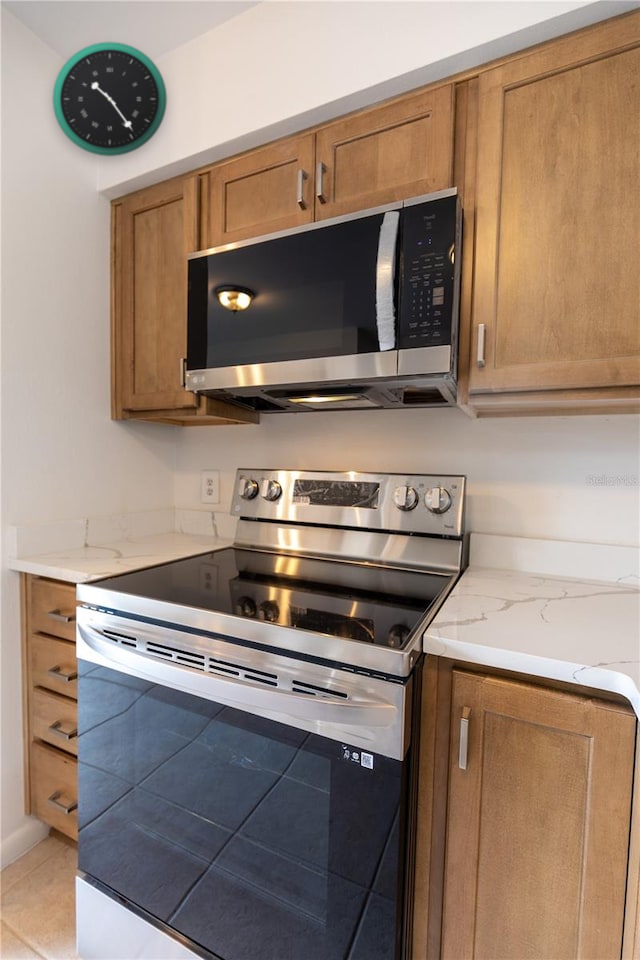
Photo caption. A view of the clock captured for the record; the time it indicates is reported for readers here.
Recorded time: 10:24
